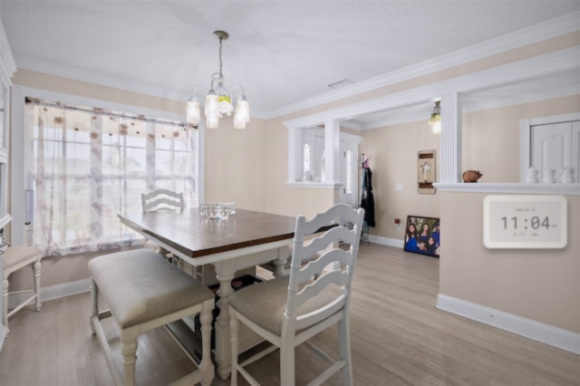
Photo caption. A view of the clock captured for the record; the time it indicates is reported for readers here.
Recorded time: 11:04
